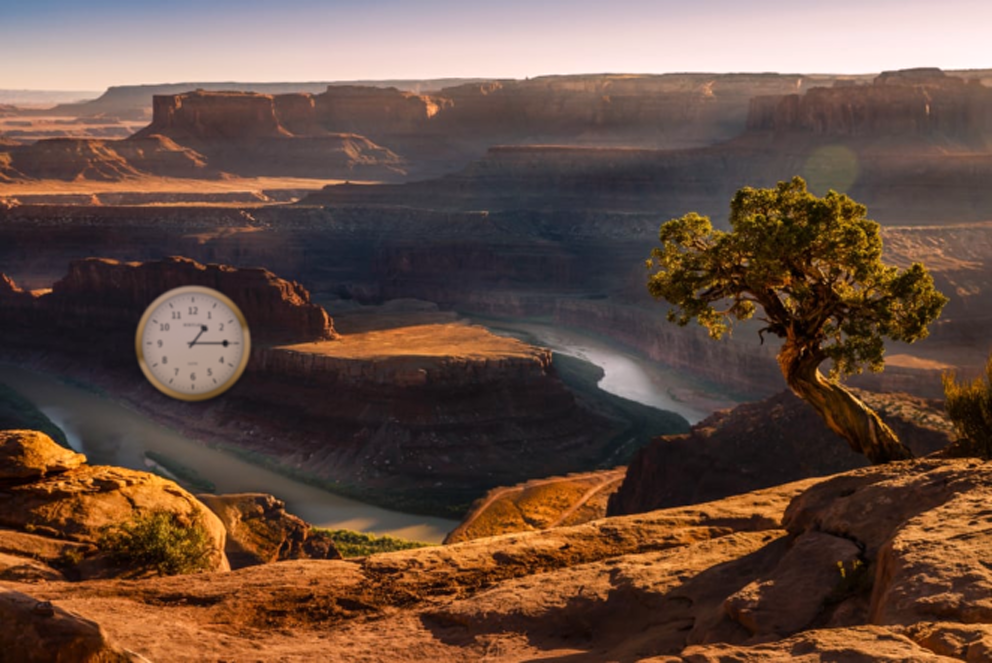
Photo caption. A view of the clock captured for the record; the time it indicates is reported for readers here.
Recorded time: 1:15
